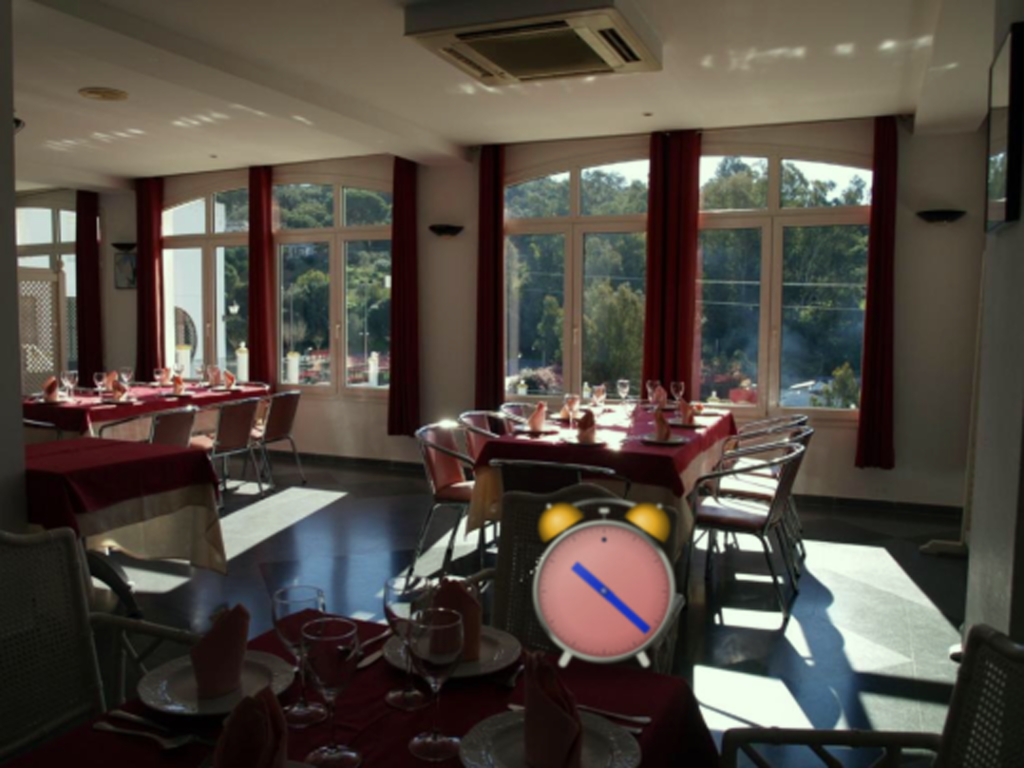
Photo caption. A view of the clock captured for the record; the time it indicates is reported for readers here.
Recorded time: 10:22
